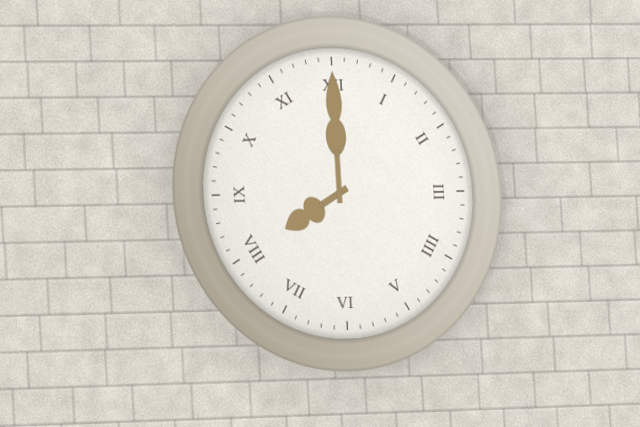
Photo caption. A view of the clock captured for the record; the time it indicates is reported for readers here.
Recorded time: 8:00
